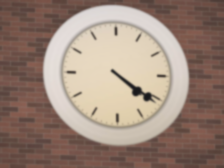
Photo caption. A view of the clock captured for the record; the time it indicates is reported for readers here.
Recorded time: 4:21
